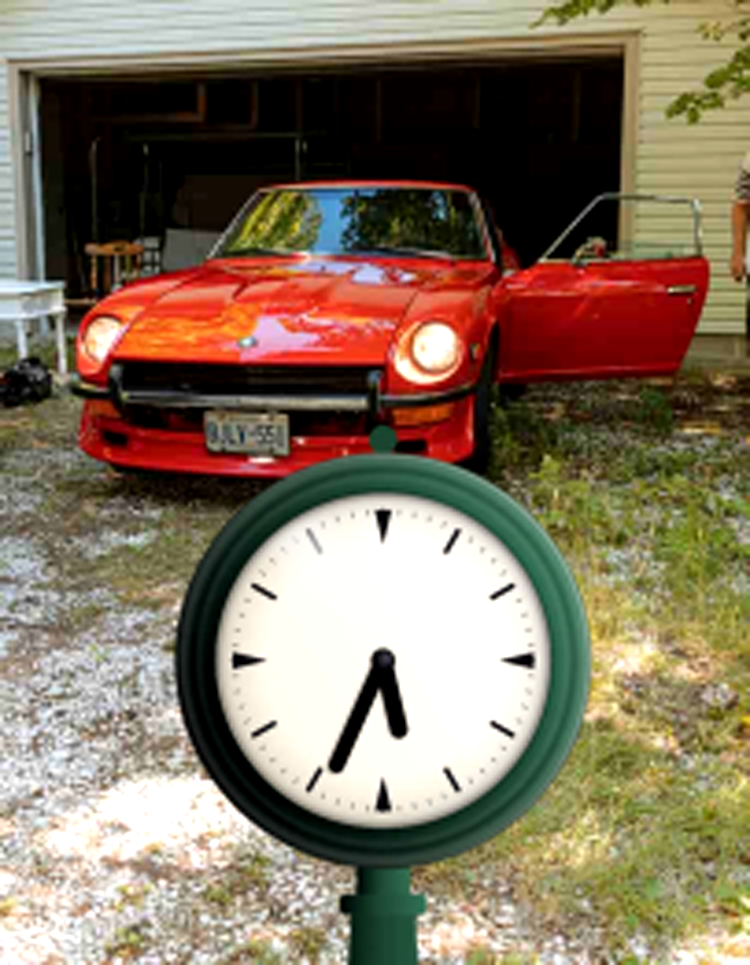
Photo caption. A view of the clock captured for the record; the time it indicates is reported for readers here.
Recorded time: 5:34
